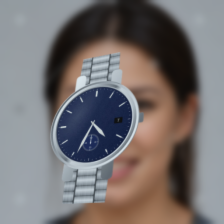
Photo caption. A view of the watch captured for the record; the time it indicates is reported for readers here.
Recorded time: 4:34
